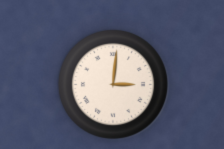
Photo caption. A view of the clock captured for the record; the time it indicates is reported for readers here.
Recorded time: 3:01
